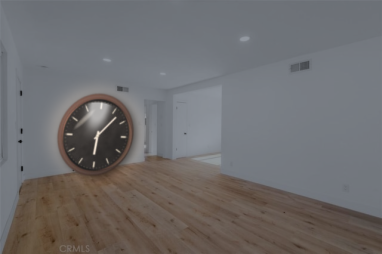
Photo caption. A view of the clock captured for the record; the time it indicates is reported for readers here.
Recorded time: 6:07
